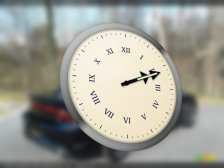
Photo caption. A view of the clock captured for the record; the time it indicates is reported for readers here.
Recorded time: 2:11
